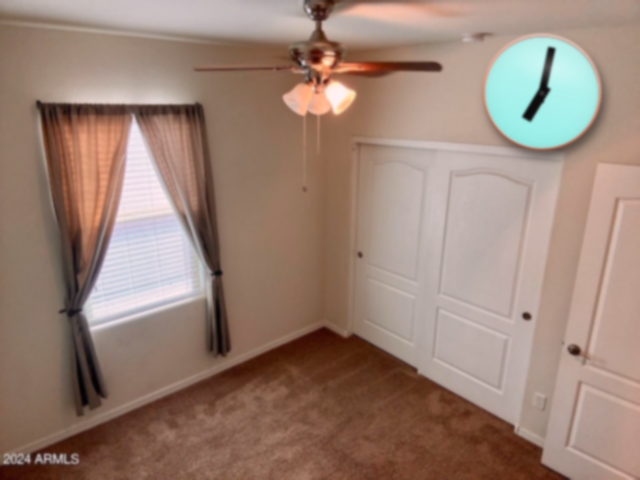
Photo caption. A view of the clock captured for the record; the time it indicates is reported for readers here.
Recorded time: 7:02
